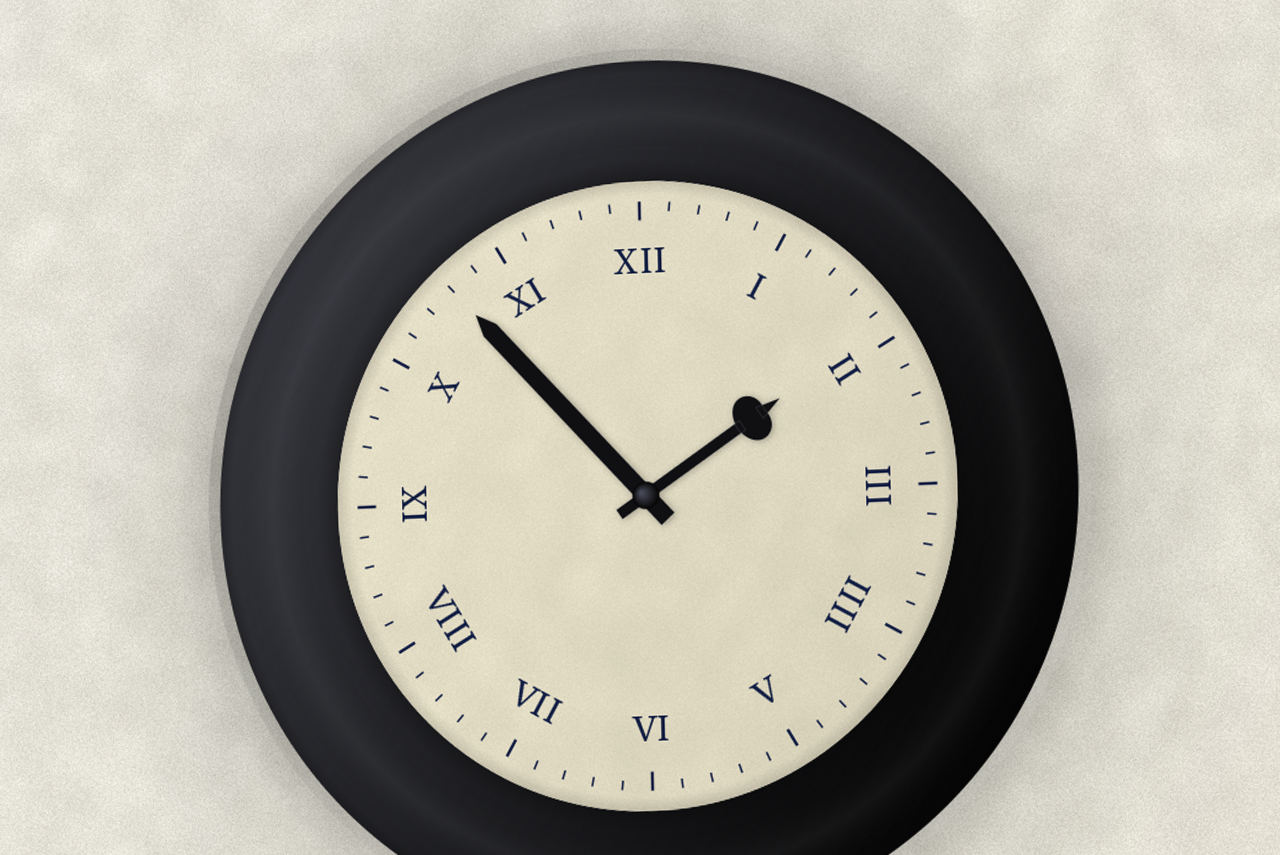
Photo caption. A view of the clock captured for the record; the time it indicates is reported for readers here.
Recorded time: 1:53
